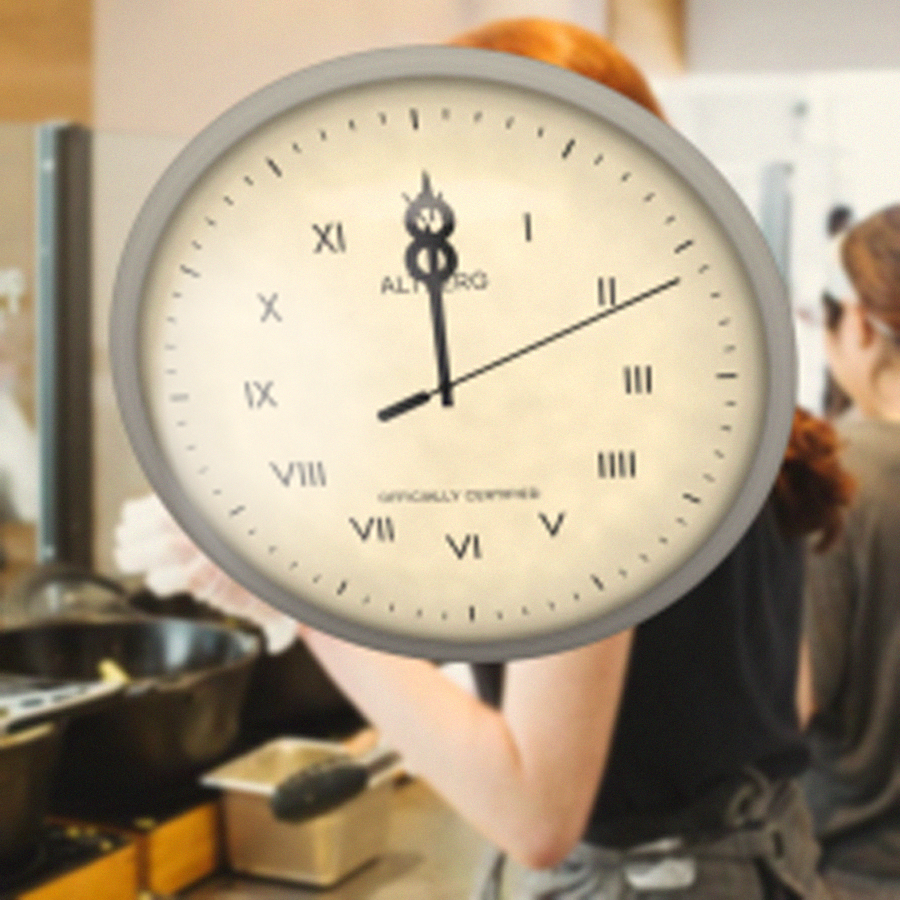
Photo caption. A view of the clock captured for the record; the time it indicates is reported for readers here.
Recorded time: 12:00:11
